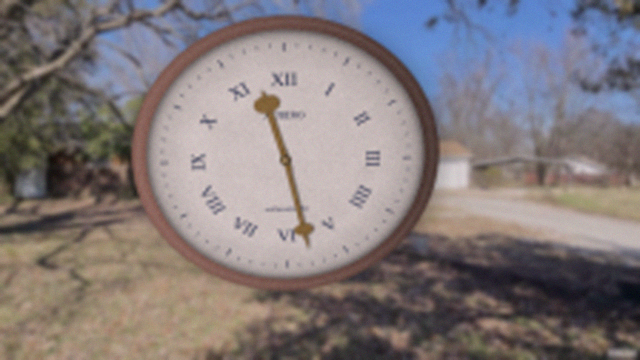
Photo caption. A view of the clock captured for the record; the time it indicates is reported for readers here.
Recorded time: 11:28
